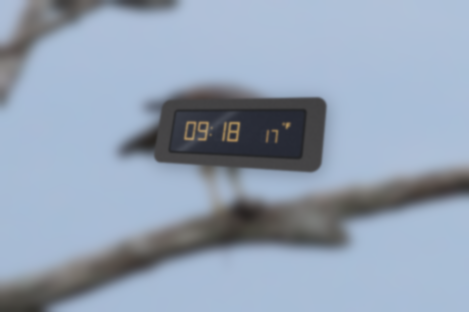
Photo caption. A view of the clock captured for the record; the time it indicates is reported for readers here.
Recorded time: 9:18
